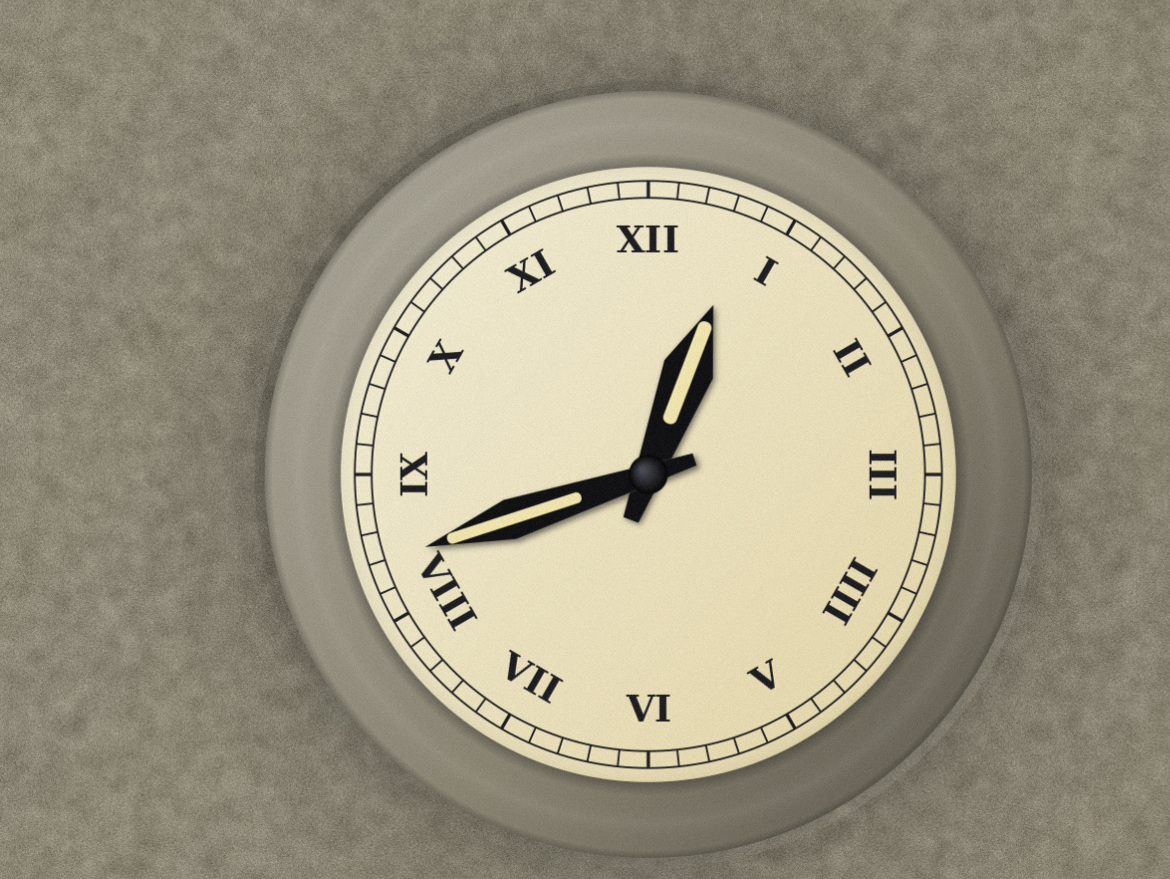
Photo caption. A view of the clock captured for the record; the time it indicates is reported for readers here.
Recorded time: 12:42
